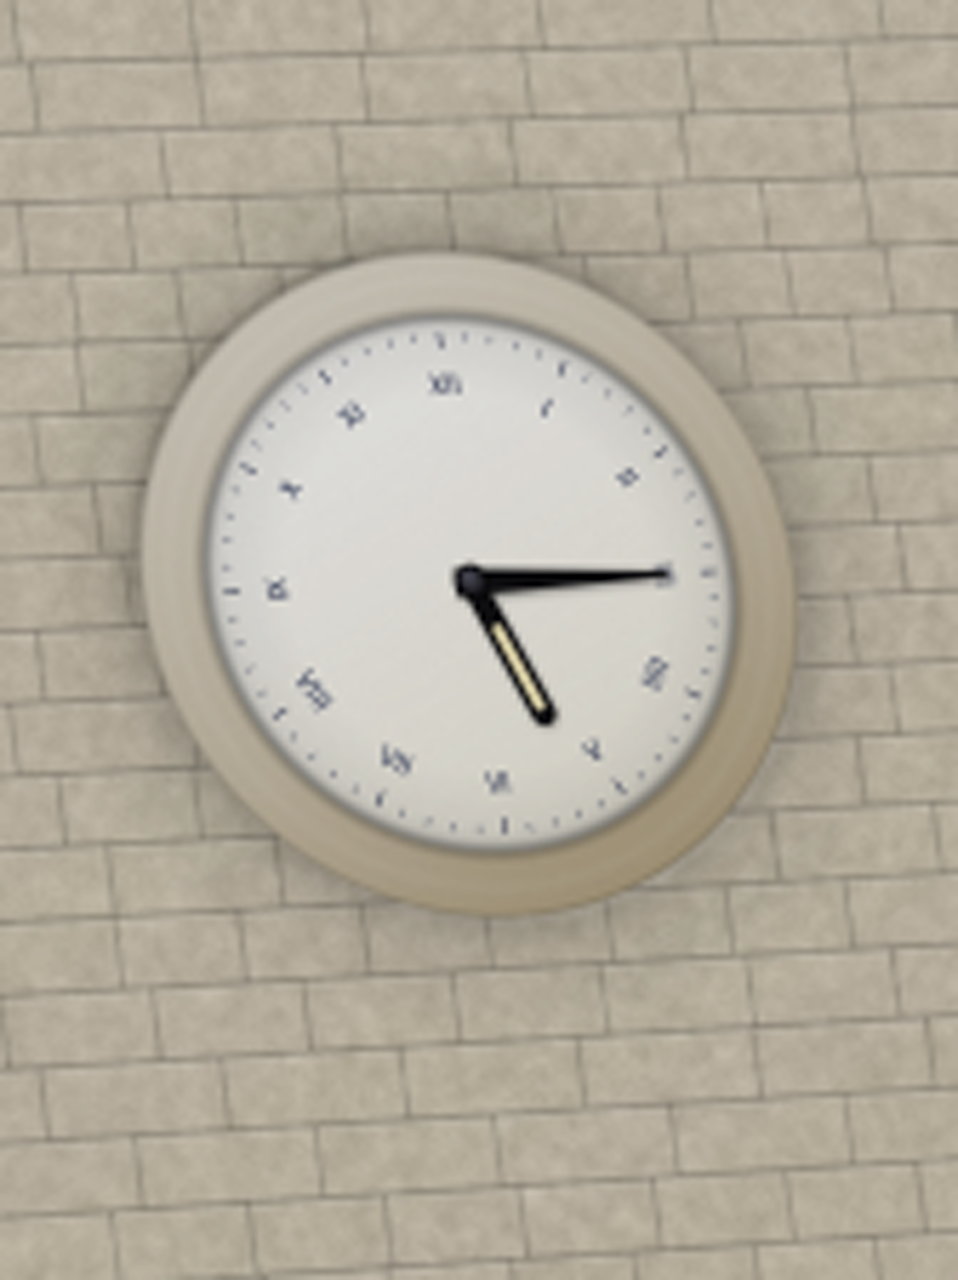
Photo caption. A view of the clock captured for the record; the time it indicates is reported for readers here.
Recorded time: 5:15
